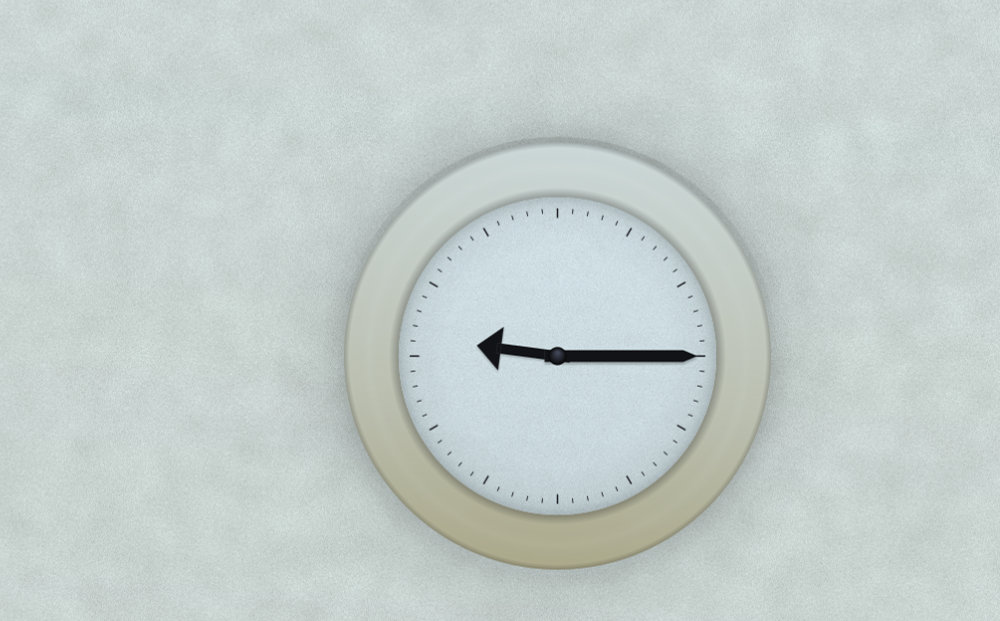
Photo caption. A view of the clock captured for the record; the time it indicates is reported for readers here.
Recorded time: 9:15
